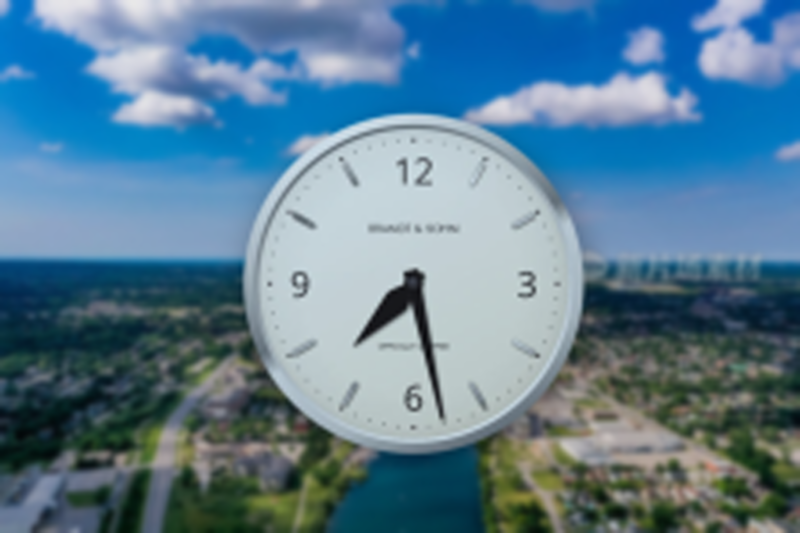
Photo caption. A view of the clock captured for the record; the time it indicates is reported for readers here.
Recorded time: 7:28
